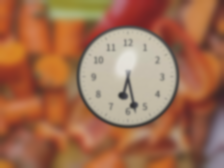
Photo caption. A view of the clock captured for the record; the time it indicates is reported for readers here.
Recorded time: 6:28
